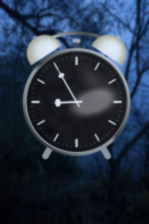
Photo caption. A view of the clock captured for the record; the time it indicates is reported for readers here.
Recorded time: 8:55
